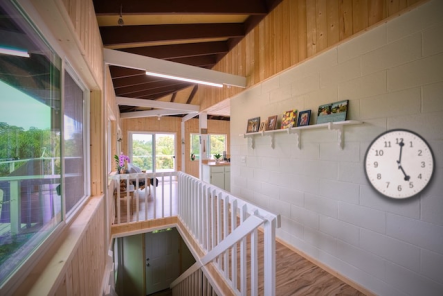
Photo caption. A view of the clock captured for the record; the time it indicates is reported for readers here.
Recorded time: 5:01
